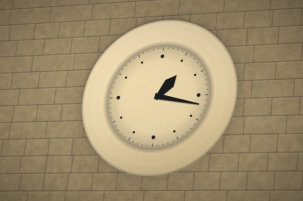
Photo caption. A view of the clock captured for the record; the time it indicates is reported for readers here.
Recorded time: 1:17
